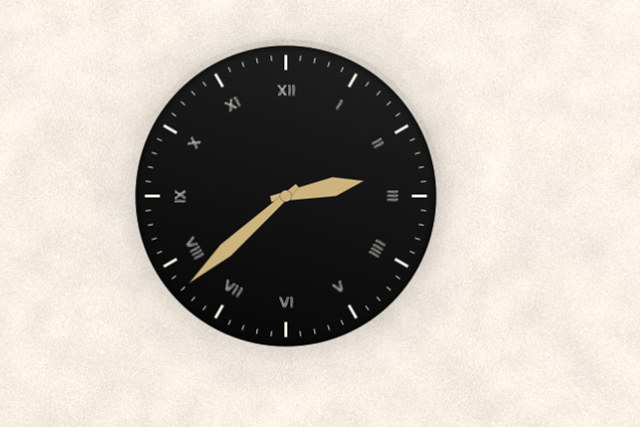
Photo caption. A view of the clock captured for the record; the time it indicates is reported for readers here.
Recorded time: 2:38
